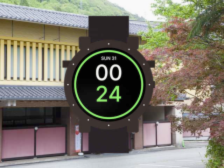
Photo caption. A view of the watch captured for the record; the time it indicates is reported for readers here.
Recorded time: 0:24
